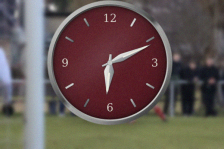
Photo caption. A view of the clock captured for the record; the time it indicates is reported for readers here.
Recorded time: 6:11
